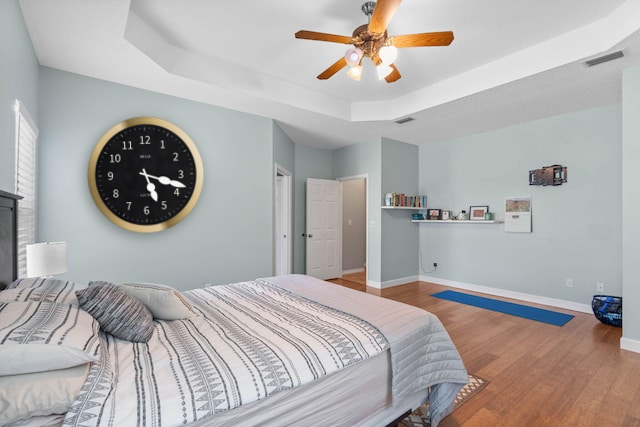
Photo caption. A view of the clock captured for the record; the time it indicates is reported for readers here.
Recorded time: 5:18
